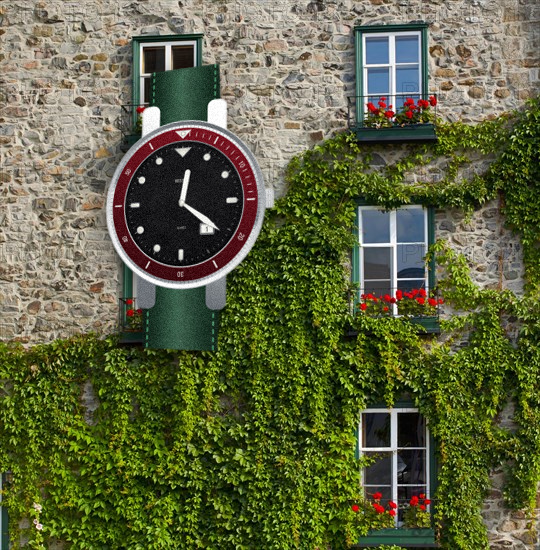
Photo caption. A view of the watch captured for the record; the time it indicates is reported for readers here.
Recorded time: 12:21
